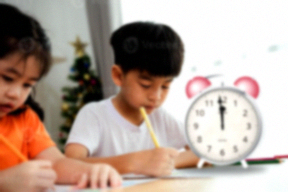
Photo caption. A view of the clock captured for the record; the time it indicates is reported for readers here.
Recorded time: 11:59
